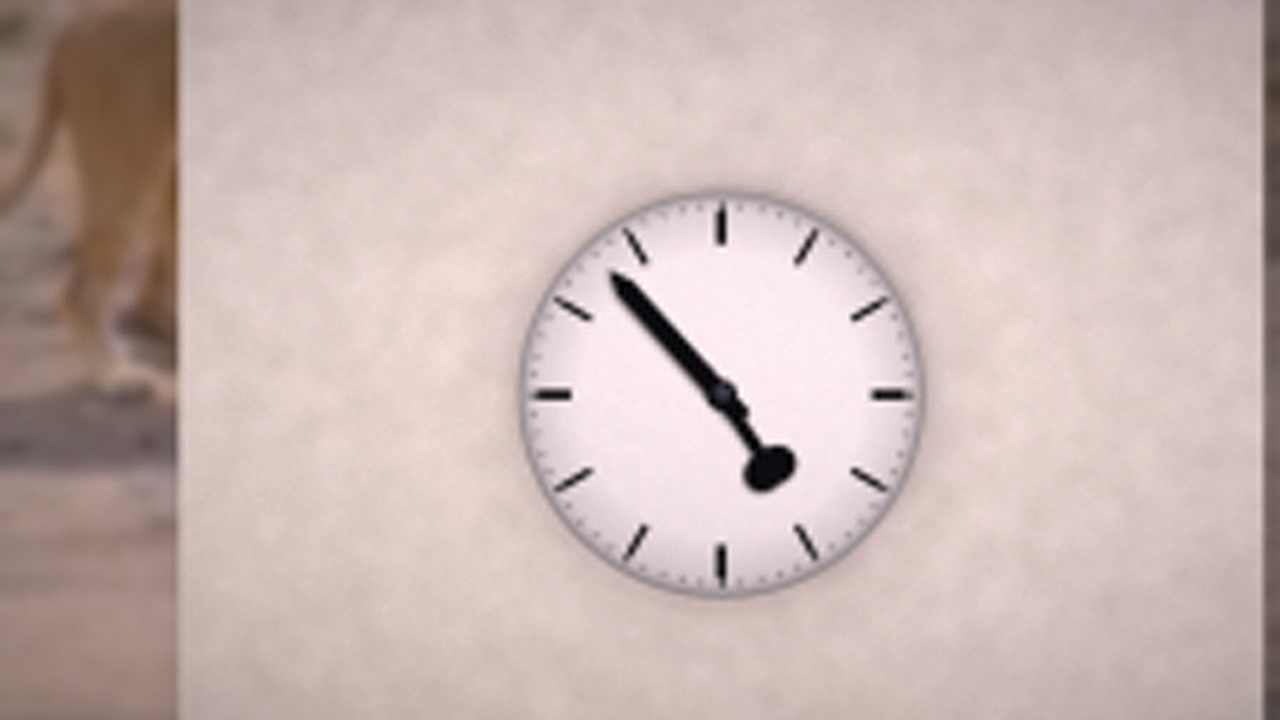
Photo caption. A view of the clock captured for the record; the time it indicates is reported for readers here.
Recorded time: 4:53
